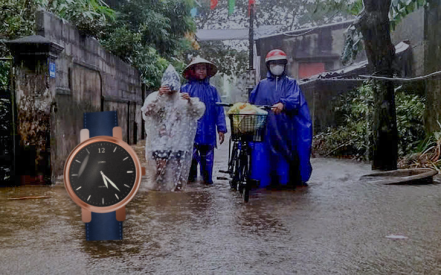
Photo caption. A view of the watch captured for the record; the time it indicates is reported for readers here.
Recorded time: 5:23
